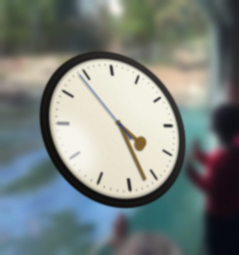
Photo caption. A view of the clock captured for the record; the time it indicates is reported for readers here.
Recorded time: 4:26:54
